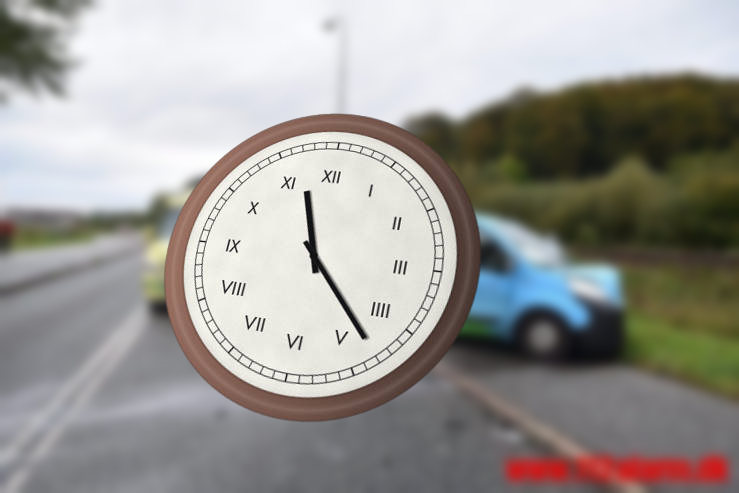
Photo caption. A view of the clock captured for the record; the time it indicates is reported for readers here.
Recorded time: 11:23
